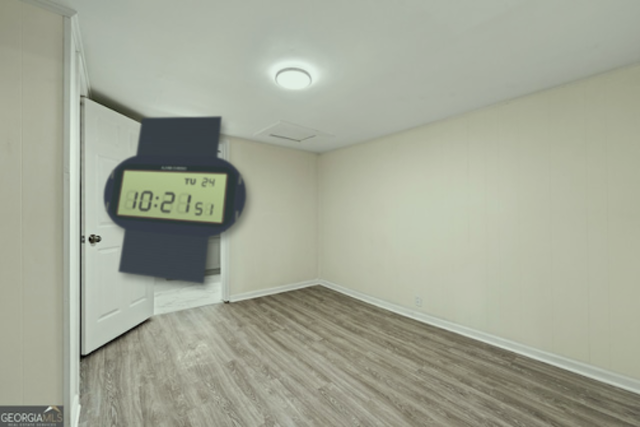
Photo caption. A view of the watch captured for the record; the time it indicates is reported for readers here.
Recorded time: 10:21:51
